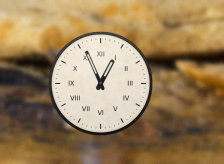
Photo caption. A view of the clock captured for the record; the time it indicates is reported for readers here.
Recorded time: 12:56
